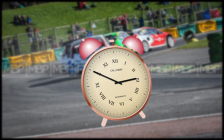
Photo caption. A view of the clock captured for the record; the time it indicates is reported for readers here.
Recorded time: 2:50
